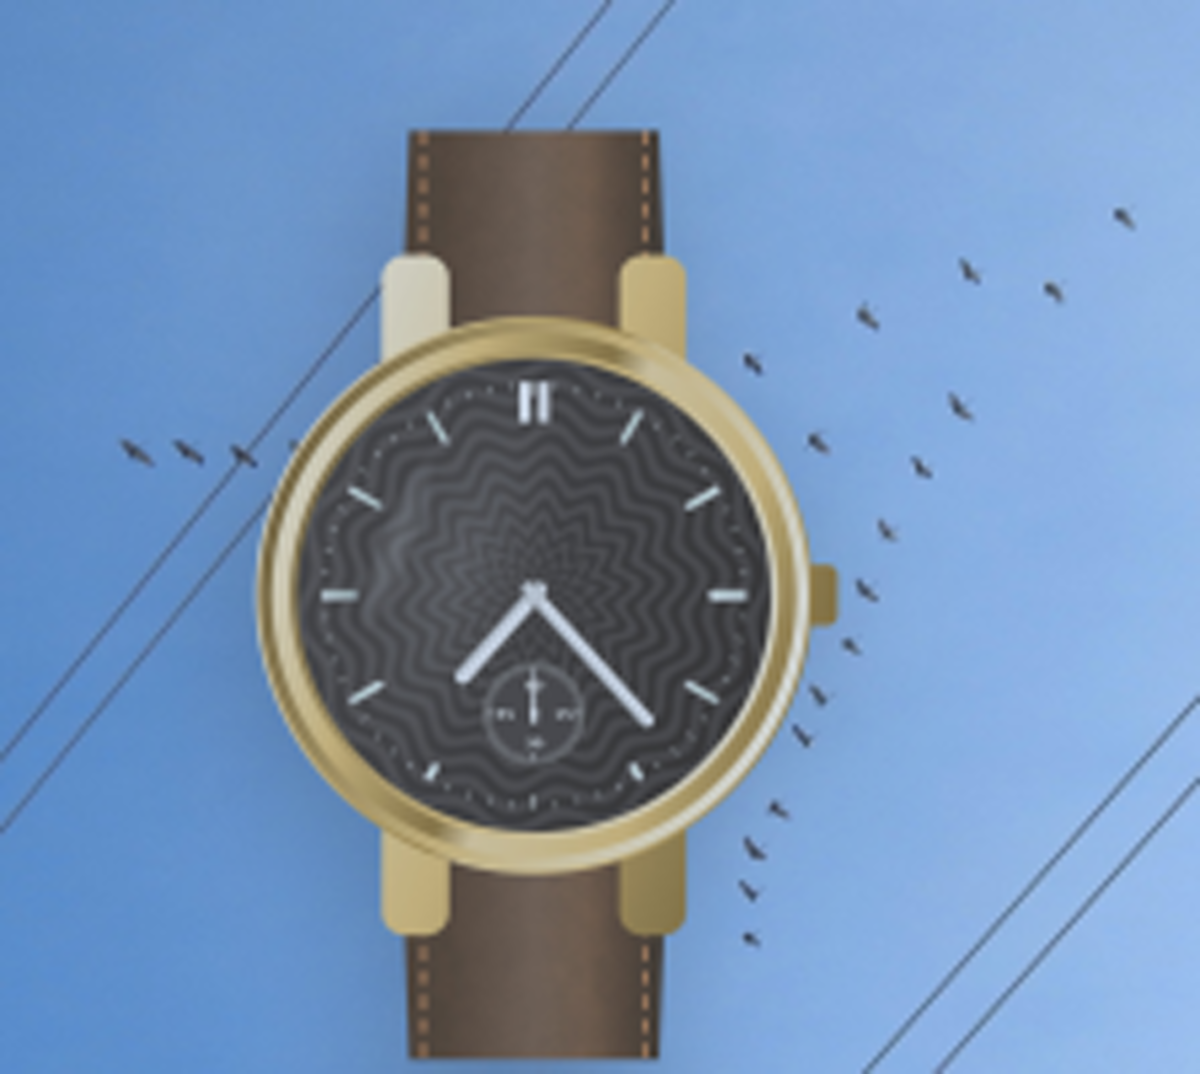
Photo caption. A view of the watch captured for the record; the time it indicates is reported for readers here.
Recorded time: 7:23
